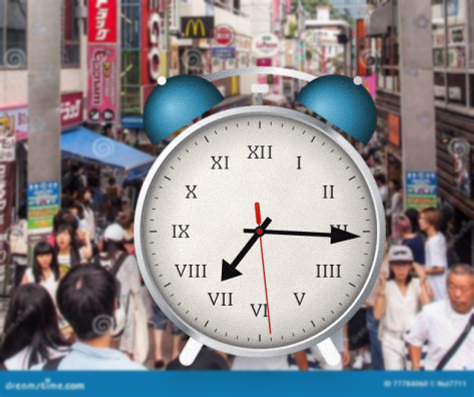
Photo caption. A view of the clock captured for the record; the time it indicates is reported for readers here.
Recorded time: 7:15:29
